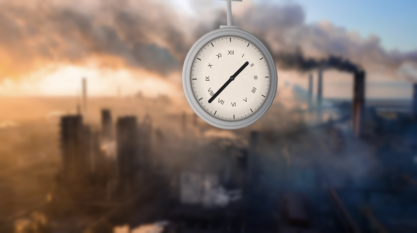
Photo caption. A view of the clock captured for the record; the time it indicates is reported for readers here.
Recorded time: 1:38
